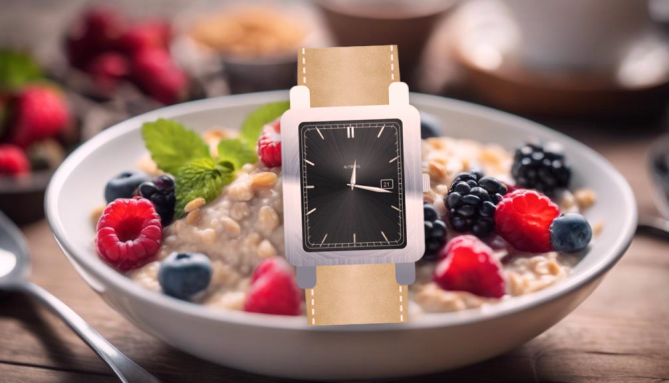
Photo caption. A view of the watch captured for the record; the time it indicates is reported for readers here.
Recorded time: 12:17
